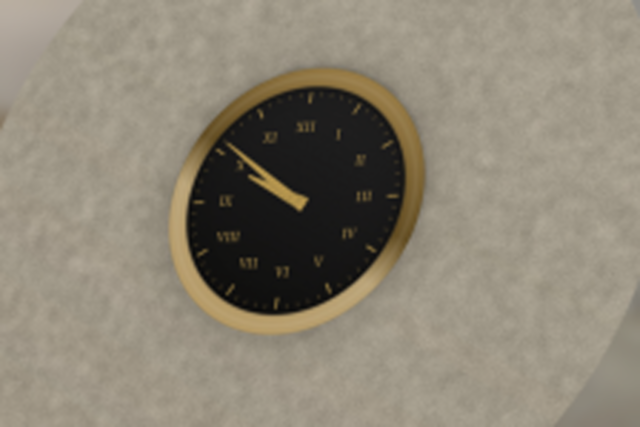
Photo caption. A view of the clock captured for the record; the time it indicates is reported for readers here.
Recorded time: 9:51
